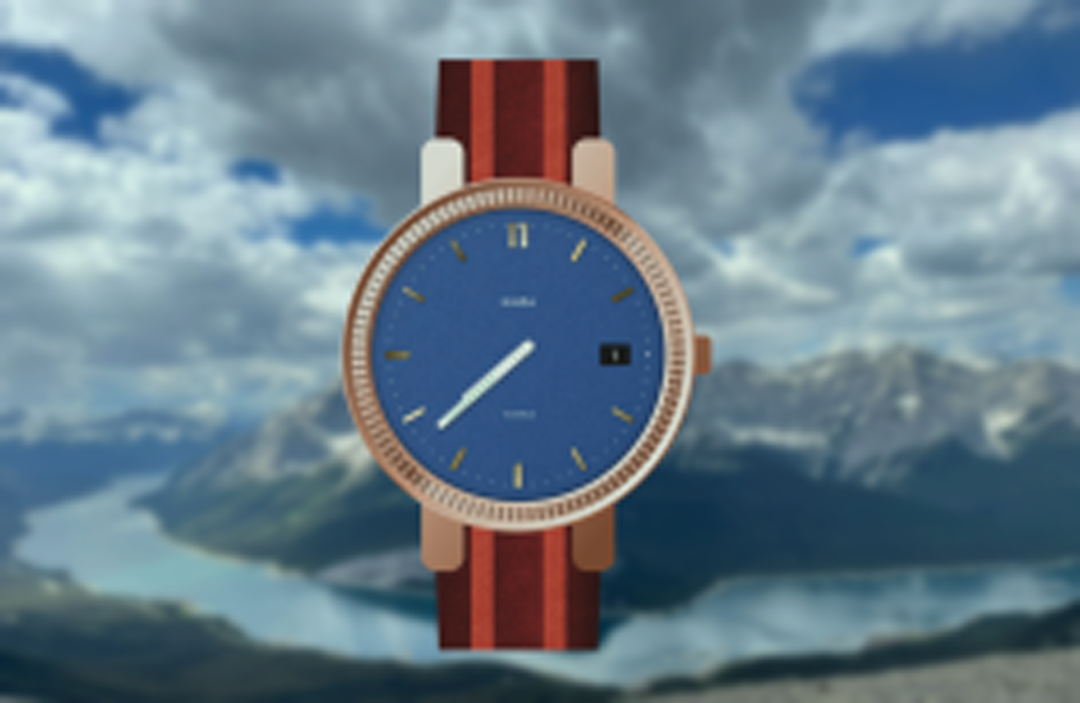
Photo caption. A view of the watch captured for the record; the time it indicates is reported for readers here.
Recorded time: 7:38
